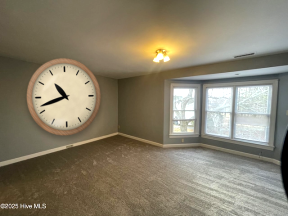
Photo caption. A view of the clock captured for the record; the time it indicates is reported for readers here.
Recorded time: 10:42
